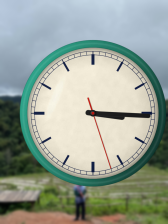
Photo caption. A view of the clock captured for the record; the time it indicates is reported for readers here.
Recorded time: 3:15:27
